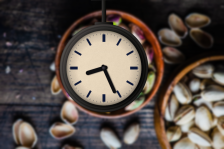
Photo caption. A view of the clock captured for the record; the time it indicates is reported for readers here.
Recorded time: 8:26
